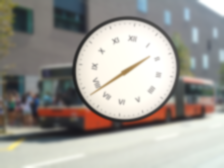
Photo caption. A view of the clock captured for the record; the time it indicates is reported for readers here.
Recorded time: 1:38
